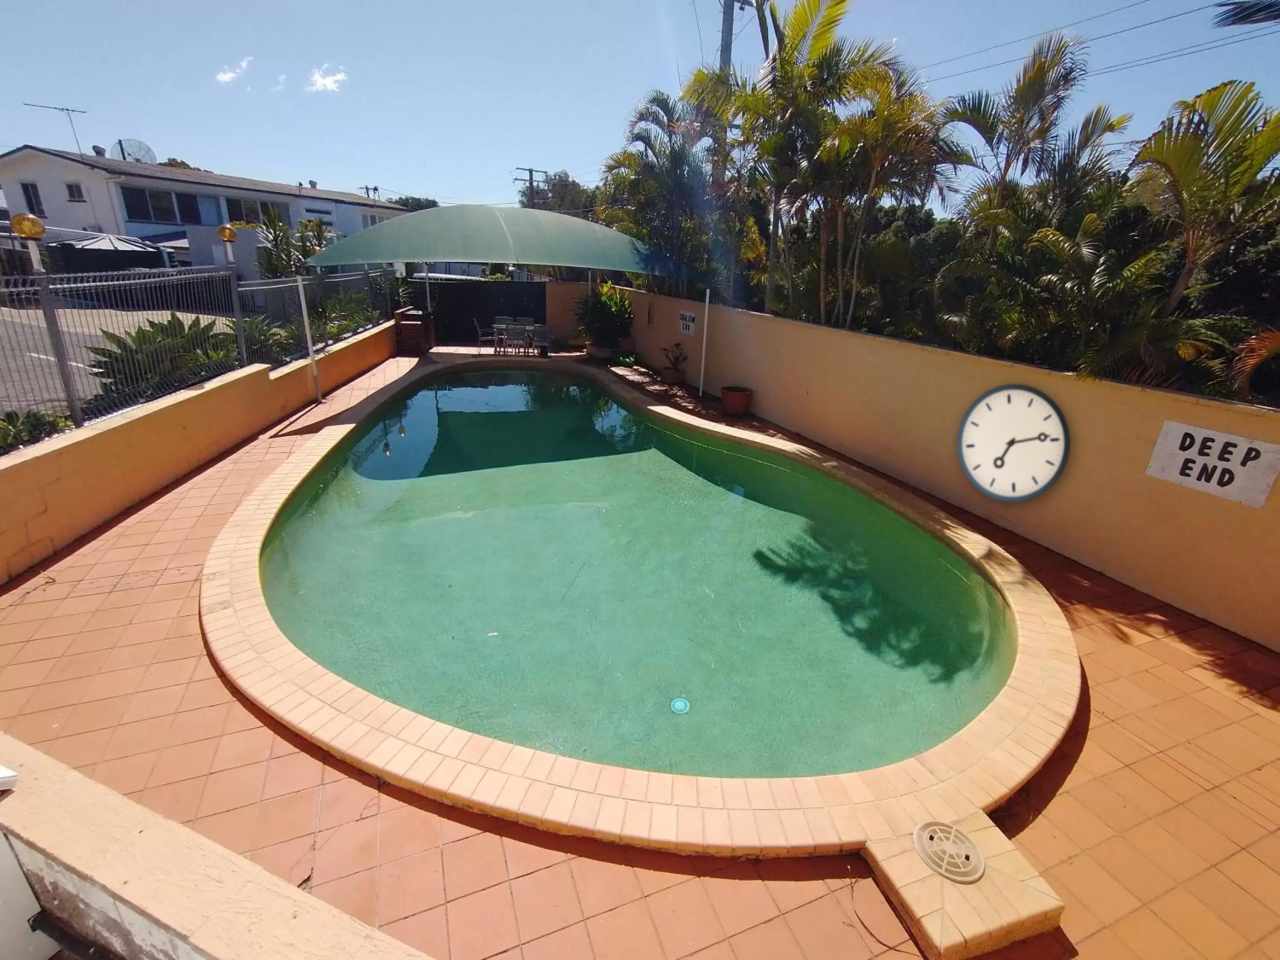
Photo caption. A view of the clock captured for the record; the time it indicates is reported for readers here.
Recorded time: 7:14
